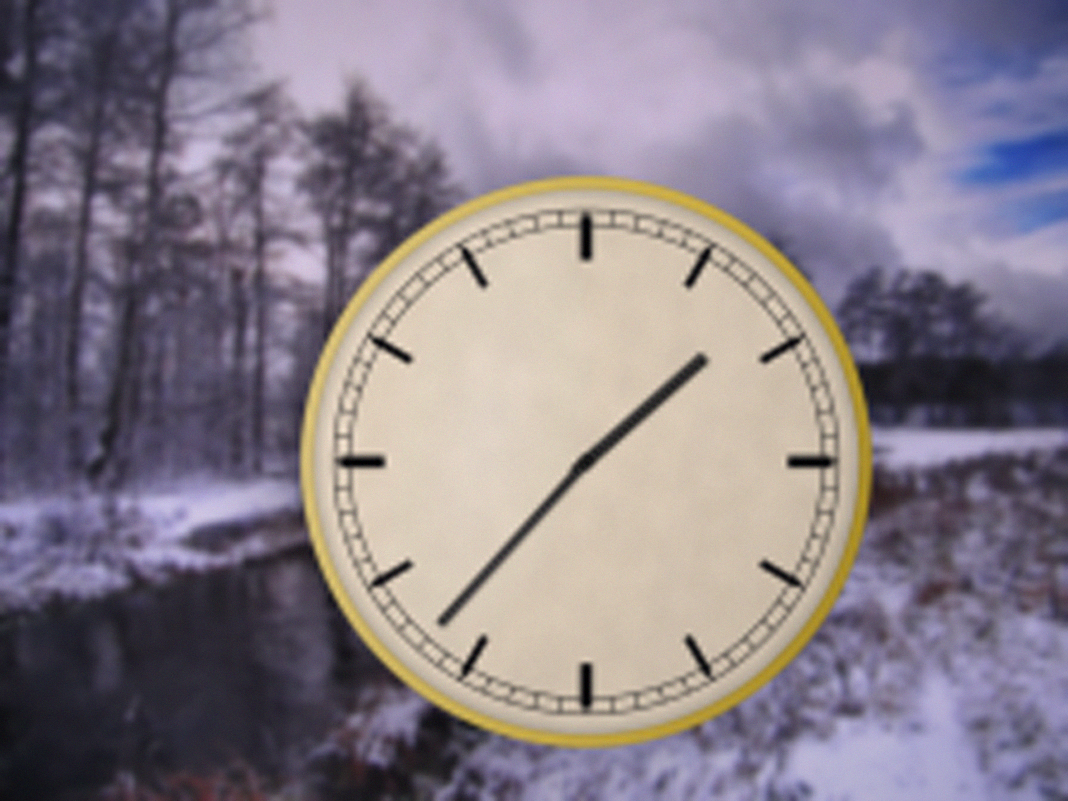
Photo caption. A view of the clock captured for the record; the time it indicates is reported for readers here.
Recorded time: 1:37
